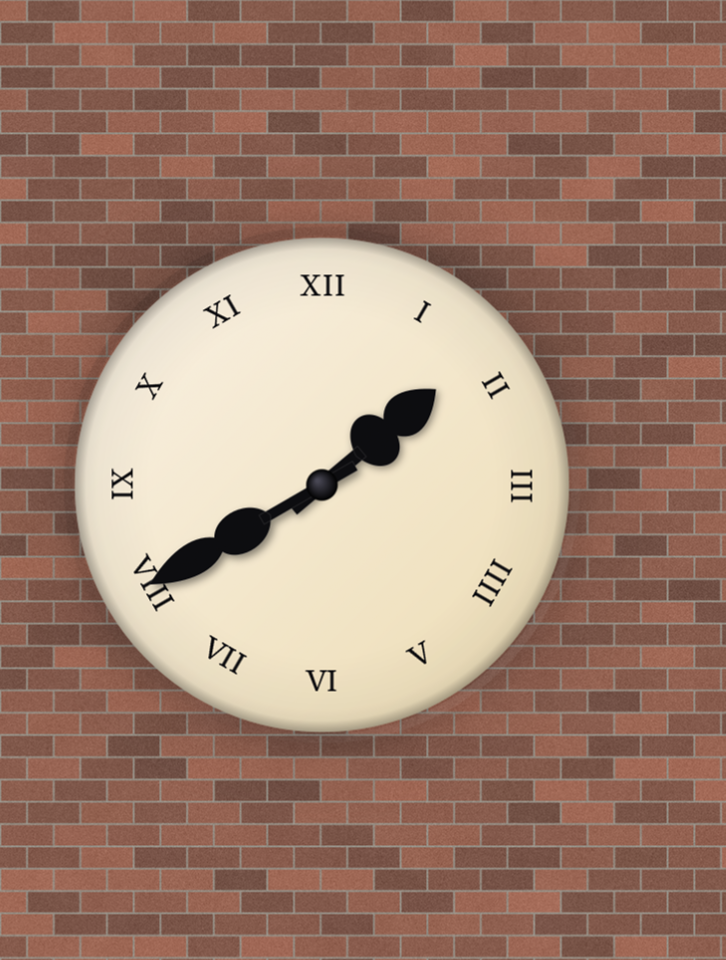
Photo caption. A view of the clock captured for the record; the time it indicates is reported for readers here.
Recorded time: 1:40
